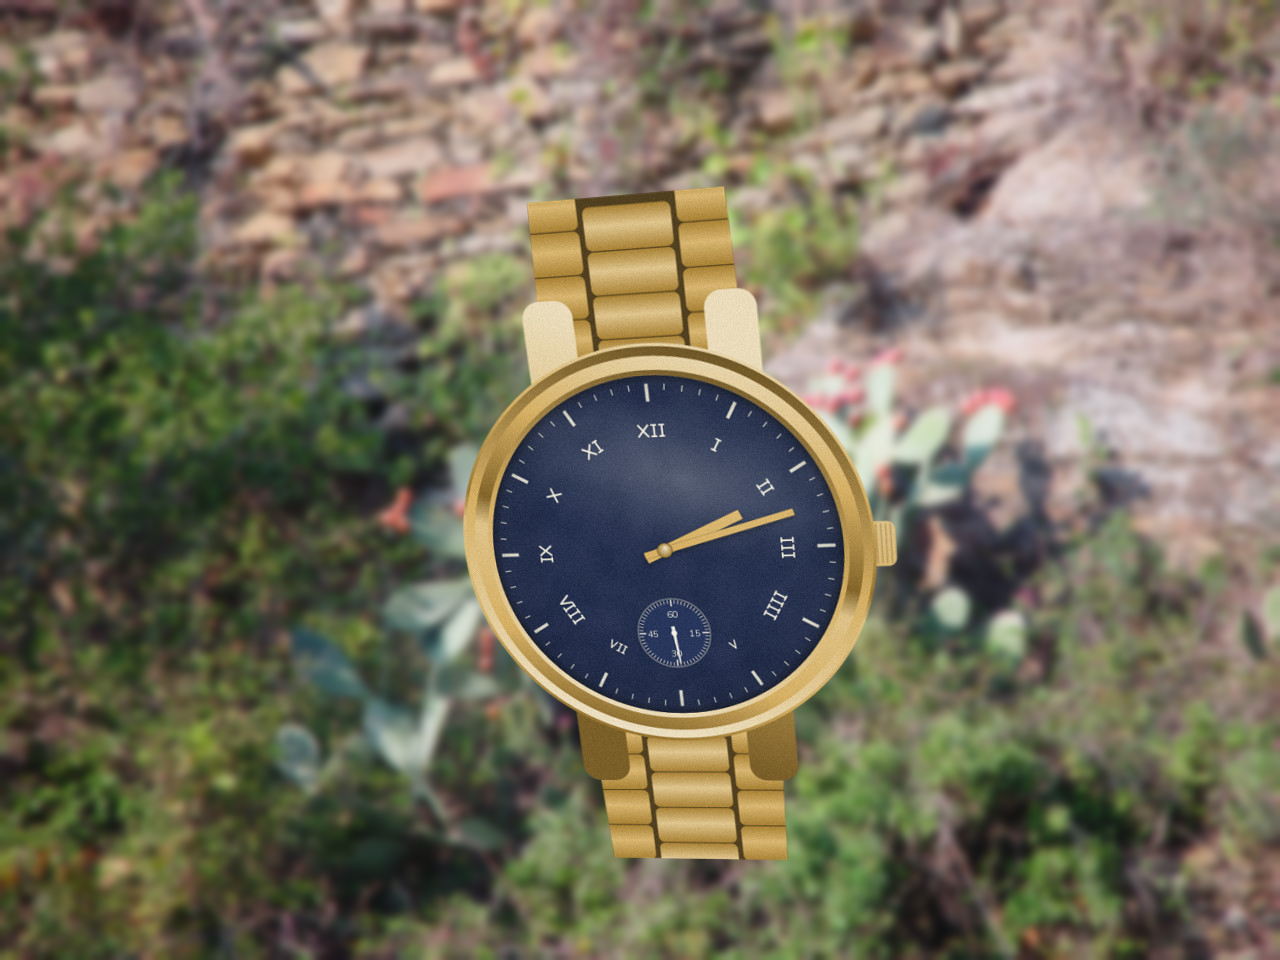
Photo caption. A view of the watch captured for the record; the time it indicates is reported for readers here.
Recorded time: 2:12:29
